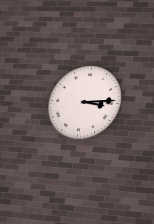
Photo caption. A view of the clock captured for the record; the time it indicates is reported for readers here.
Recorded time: 3:14
